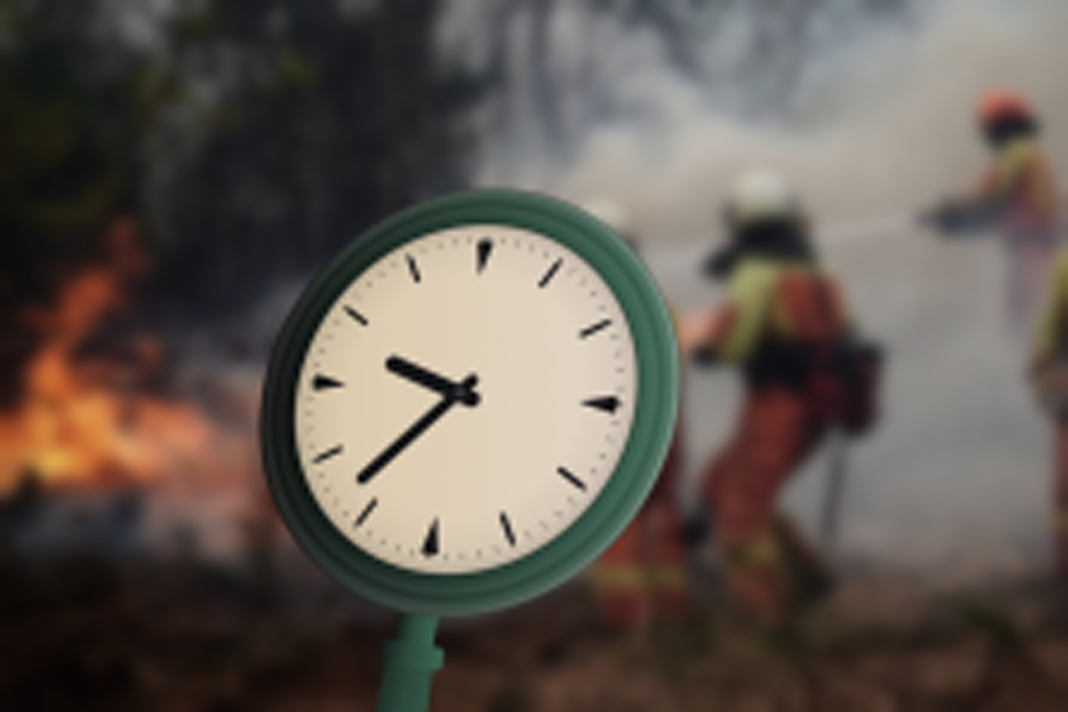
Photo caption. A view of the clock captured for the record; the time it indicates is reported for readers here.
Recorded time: 9:37
